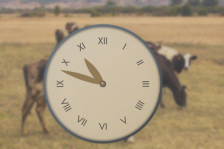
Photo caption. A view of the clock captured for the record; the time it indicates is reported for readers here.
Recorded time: 10:48
